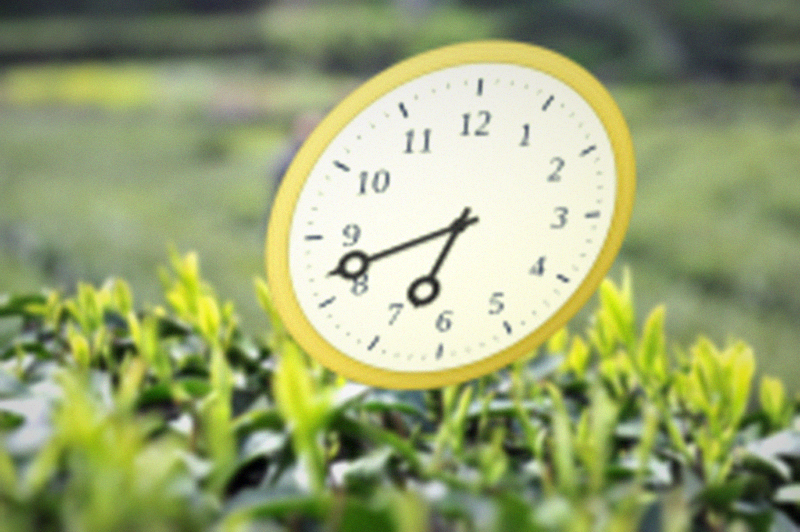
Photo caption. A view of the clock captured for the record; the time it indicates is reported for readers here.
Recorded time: 6:42
